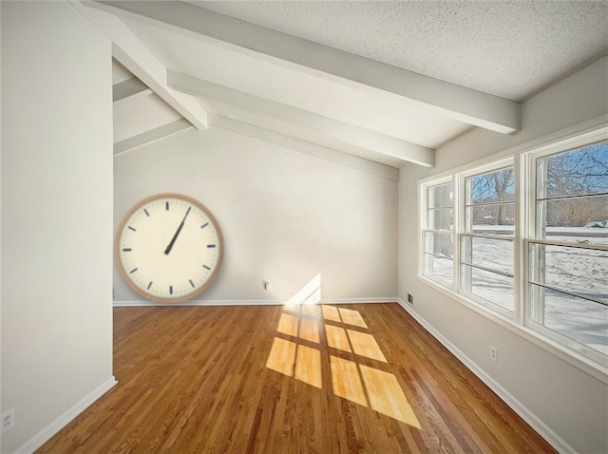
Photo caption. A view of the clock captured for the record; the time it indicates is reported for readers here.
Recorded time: 1:05
